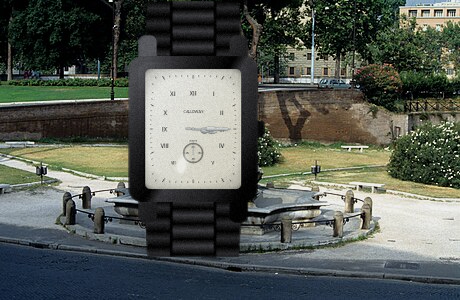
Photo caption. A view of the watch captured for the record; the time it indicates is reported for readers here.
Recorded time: 3:15
